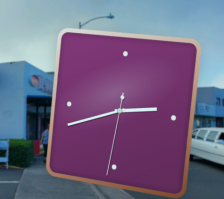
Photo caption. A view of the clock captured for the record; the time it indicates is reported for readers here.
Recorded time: 2:41:31
